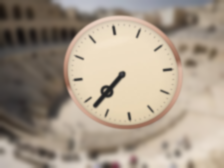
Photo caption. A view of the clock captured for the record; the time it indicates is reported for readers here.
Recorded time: 7:38
